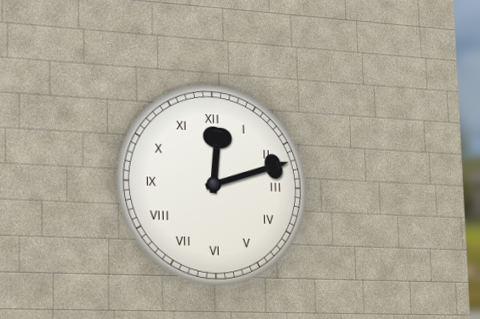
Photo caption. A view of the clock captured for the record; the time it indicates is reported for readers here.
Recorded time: 12:12
